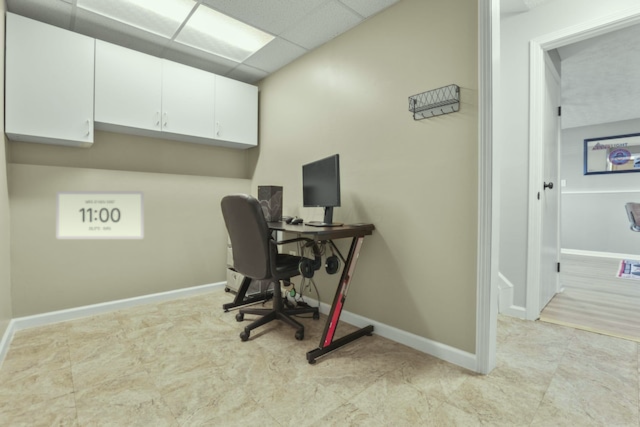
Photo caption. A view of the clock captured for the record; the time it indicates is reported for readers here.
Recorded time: 11:00
